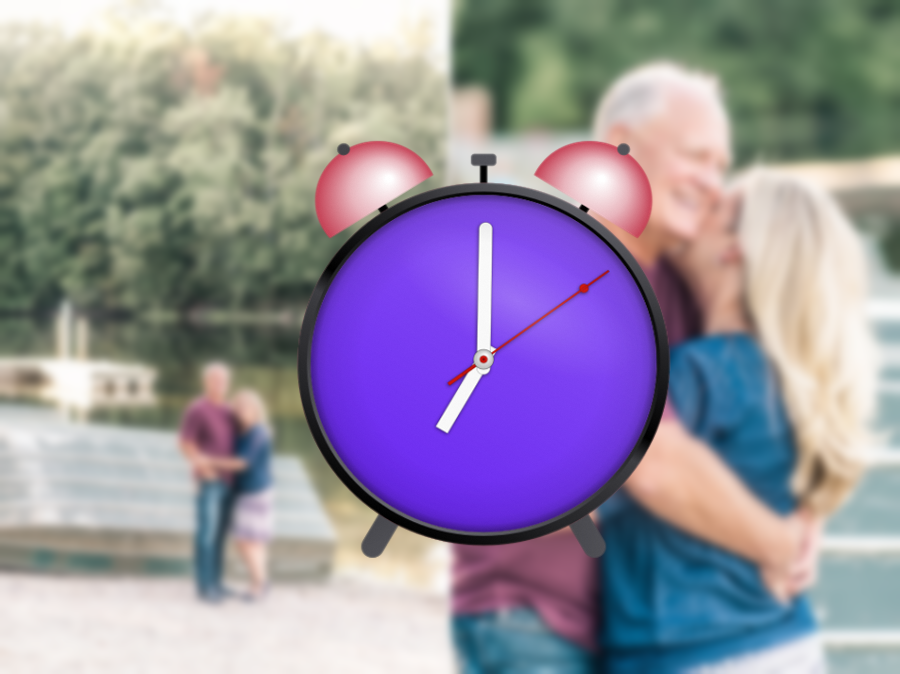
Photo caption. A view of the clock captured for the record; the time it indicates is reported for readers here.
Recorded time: 7:00:09
